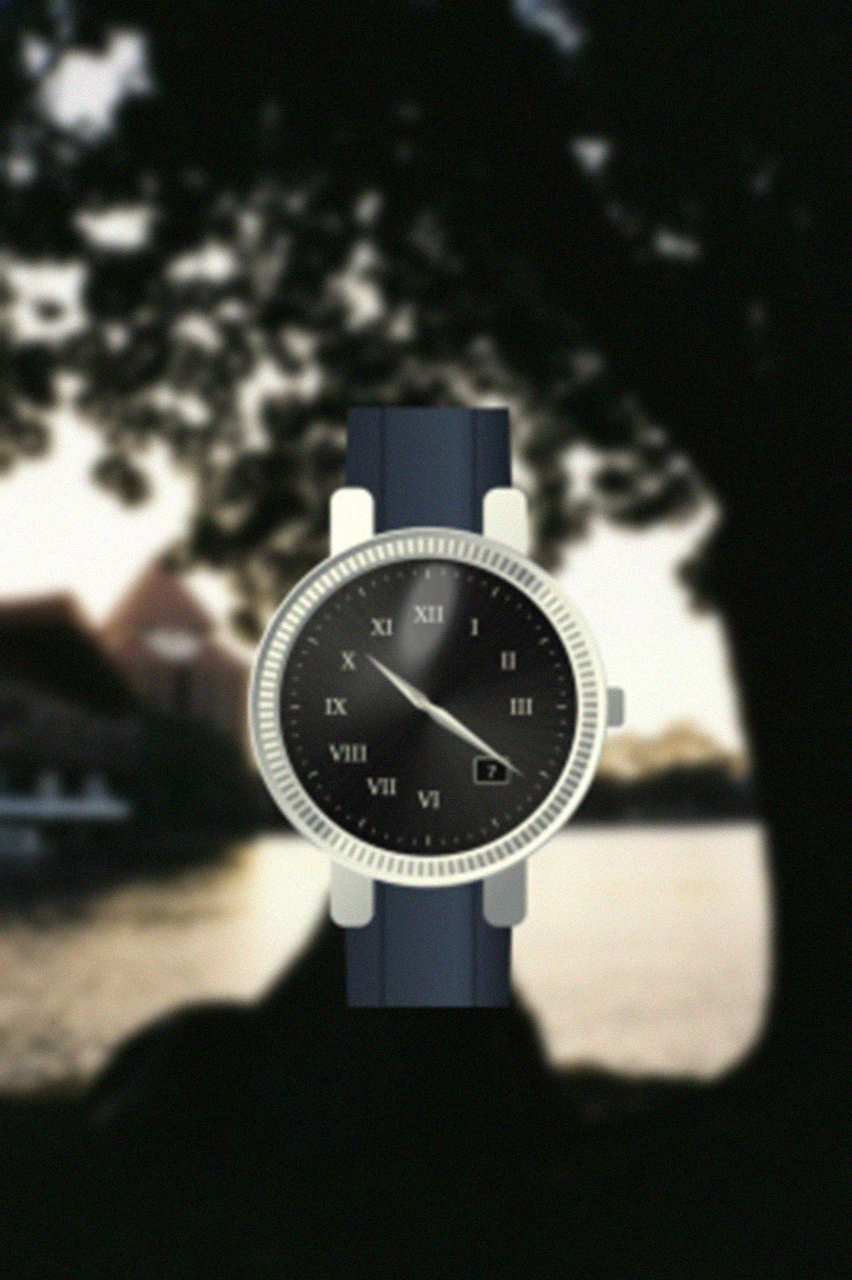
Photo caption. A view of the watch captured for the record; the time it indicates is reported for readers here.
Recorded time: 10:21
